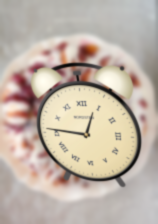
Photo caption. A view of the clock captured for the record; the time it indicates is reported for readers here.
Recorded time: 12:46
